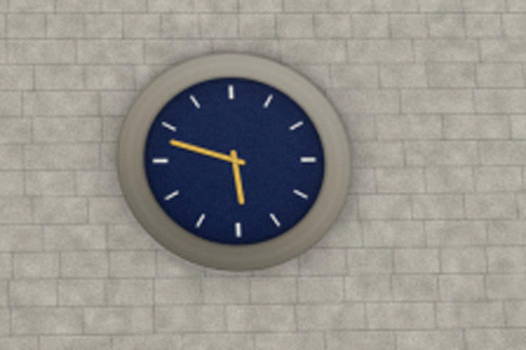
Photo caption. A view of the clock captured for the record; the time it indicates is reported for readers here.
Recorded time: 5:48
